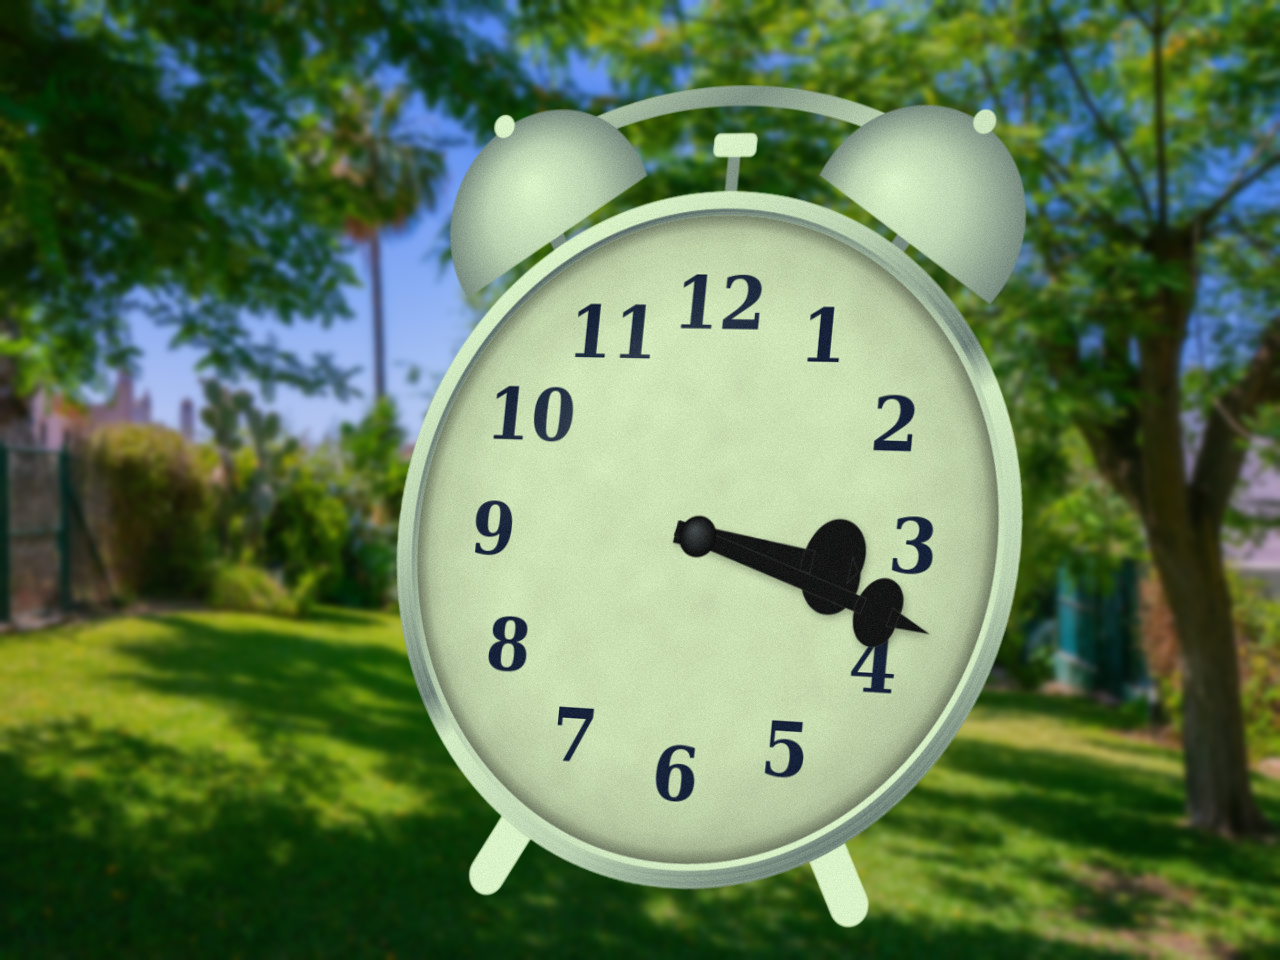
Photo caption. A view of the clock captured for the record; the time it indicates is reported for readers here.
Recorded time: 3:18
